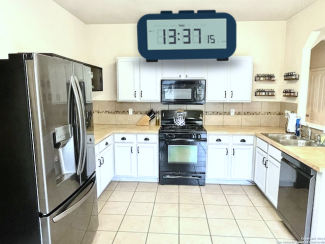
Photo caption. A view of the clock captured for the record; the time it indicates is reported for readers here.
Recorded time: 13:37:15
